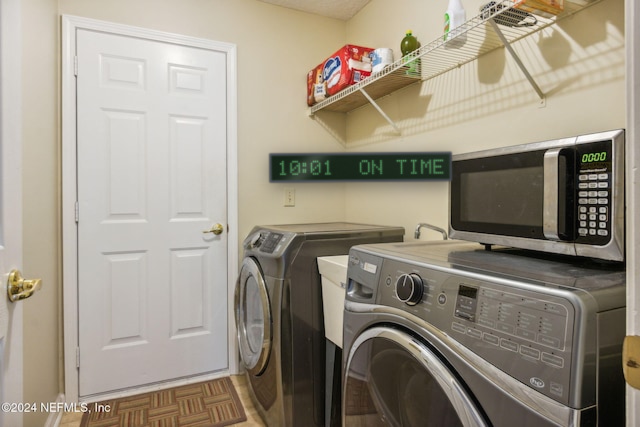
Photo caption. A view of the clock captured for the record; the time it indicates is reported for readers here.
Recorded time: 10:01
